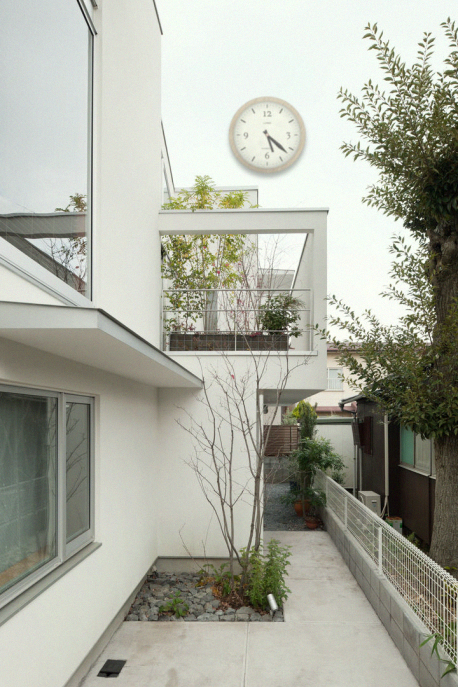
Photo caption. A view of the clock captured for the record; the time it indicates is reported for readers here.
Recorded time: 5:22
